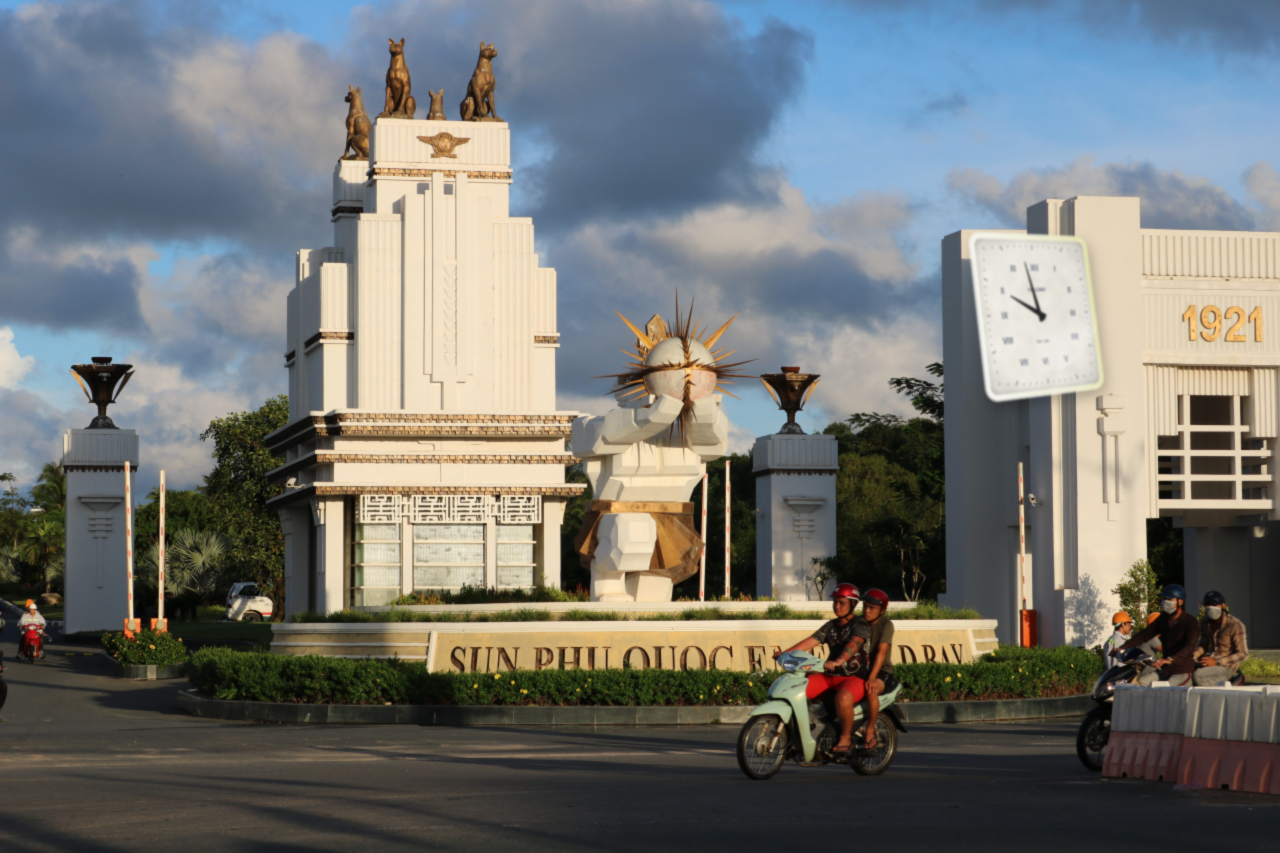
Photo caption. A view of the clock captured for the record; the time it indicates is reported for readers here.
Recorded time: 9:58
